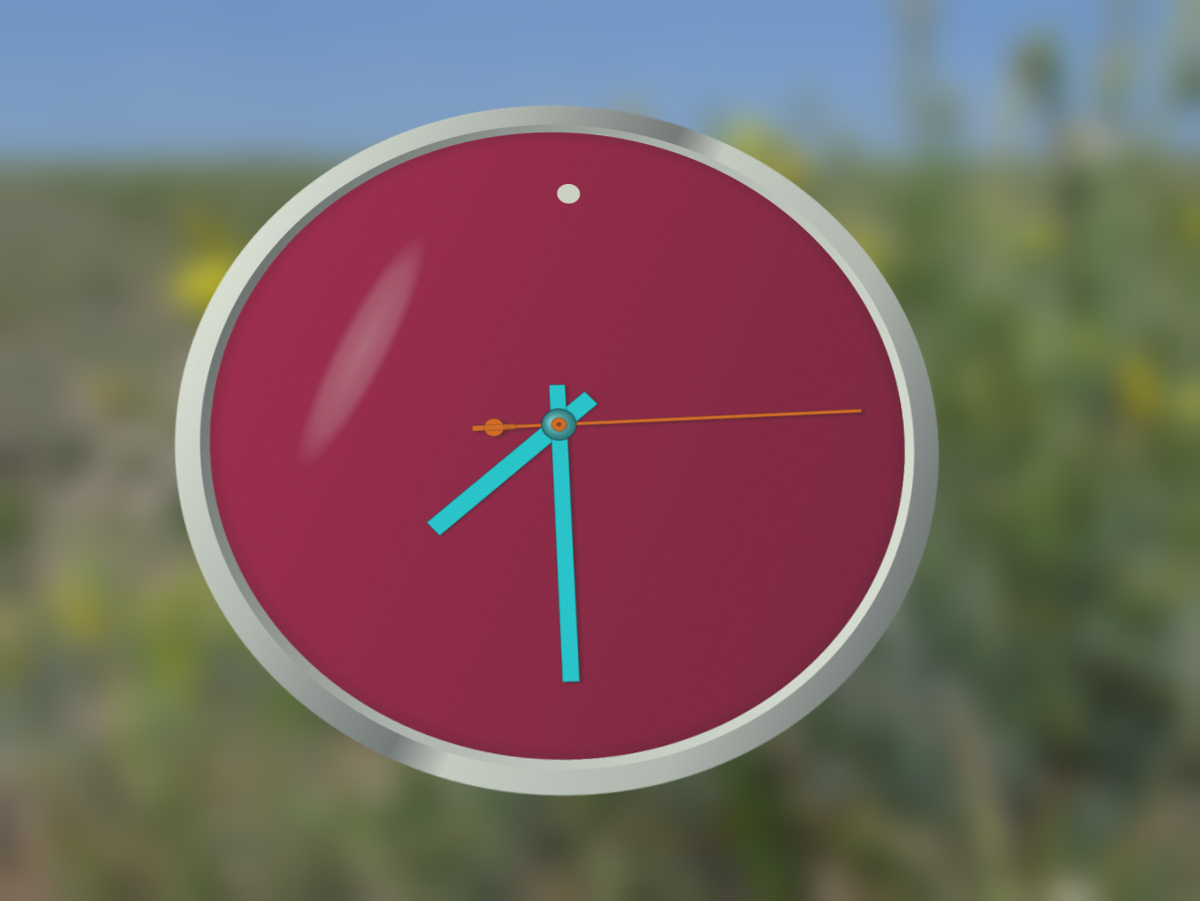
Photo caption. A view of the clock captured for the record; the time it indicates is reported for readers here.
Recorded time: 7:29:14
